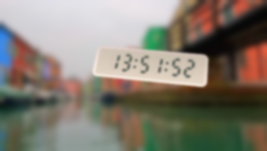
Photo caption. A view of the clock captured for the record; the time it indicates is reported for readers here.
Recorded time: 13:51:52
